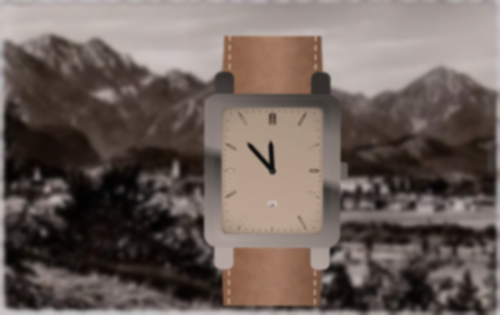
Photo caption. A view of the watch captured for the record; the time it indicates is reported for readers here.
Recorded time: 11:53
